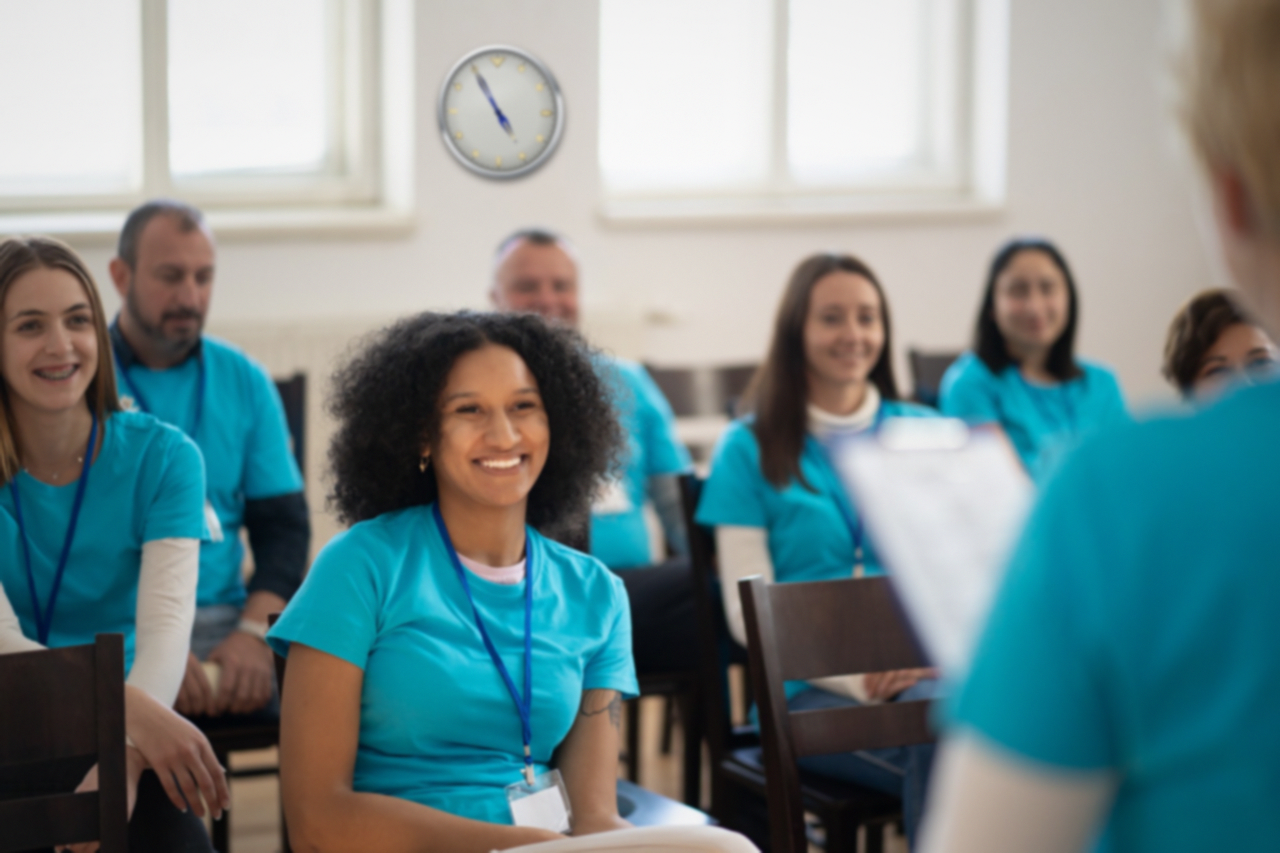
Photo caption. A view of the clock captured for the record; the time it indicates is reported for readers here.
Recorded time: 4:55
